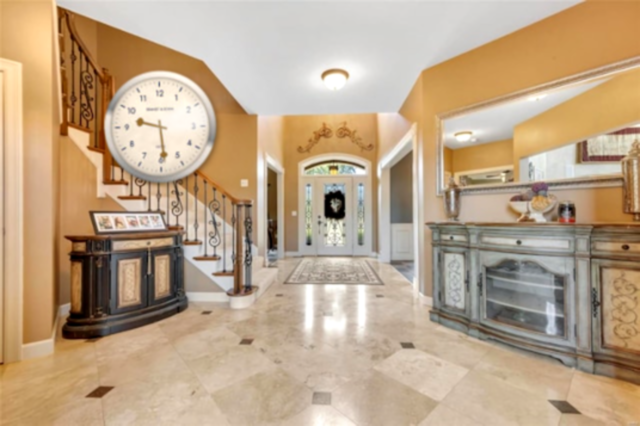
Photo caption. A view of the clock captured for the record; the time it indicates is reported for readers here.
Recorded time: 9:29
